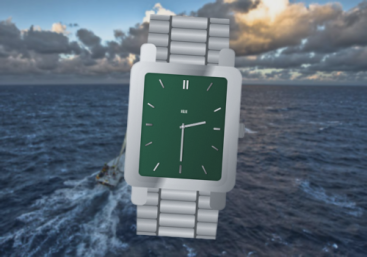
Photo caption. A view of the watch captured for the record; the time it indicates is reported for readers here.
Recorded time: 2:30
